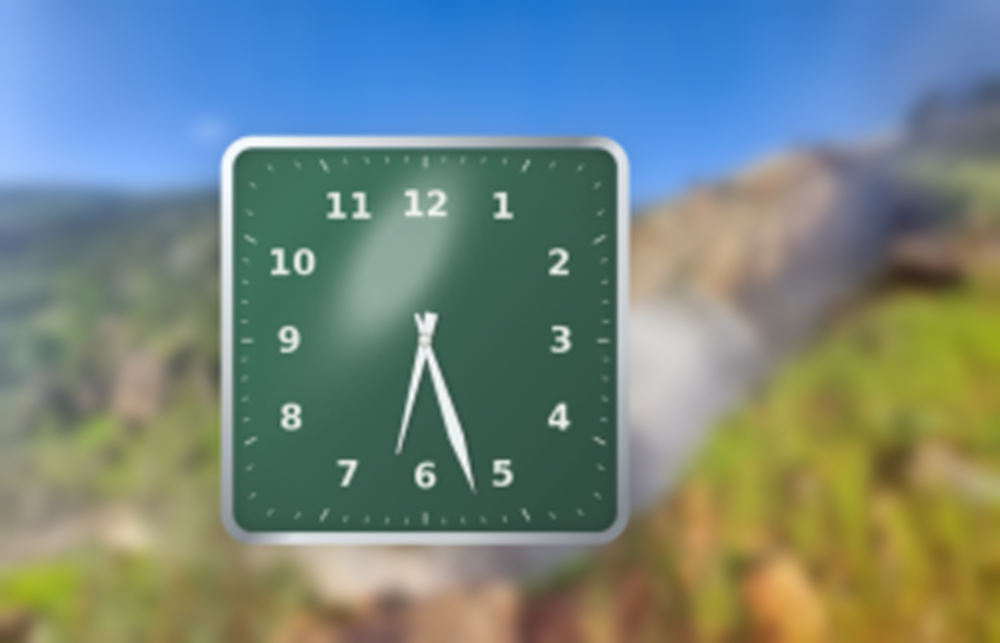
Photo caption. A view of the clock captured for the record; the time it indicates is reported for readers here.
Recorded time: 6:27
